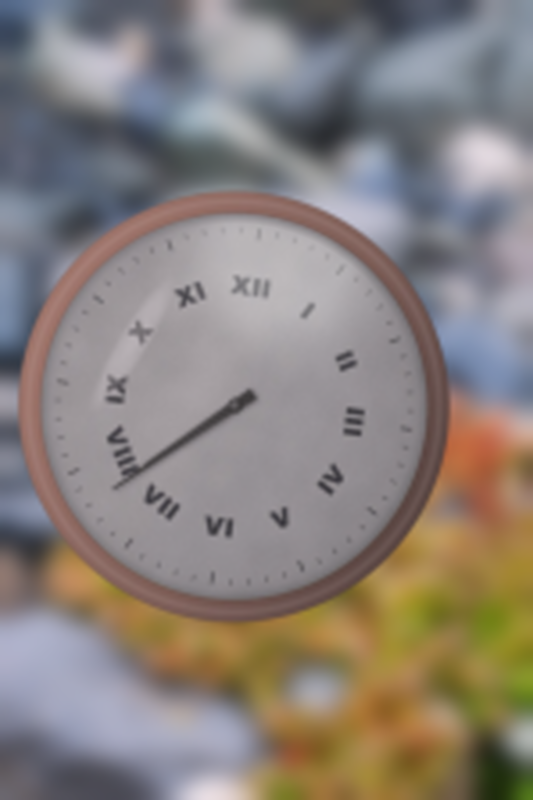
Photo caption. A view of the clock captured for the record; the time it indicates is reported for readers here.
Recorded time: 7:38
